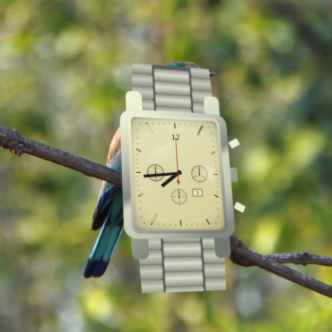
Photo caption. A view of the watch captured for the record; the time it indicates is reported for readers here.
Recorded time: 7:44
